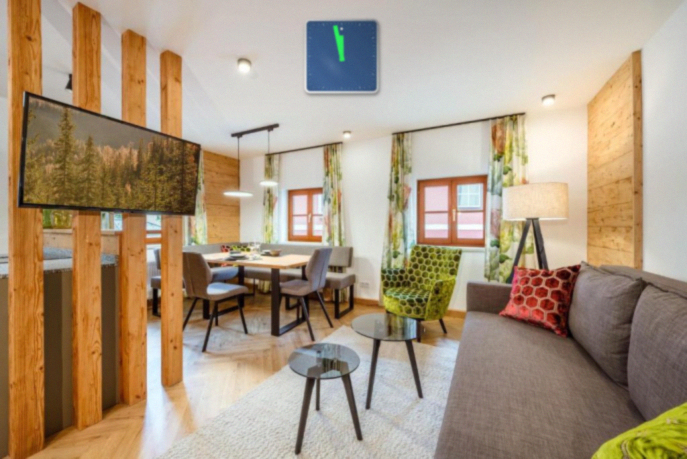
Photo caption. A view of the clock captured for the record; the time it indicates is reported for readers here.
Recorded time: 11:58
